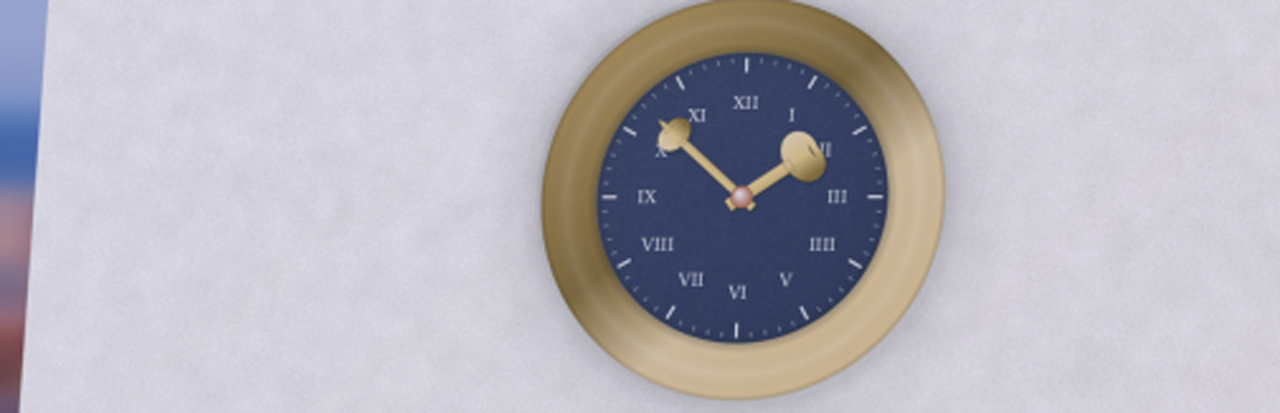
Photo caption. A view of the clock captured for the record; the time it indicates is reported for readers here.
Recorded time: 1:52
